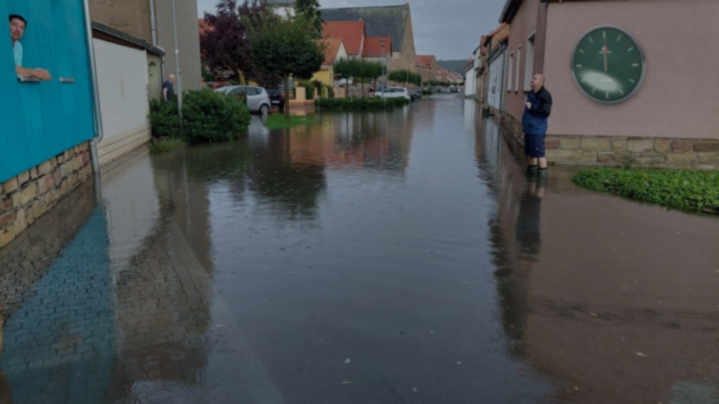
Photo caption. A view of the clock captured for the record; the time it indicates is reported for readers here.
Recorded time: 12:00
